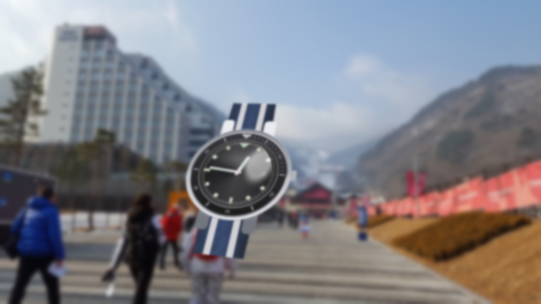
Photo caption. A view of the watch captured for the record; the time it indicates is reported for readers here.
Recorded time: 12:46
